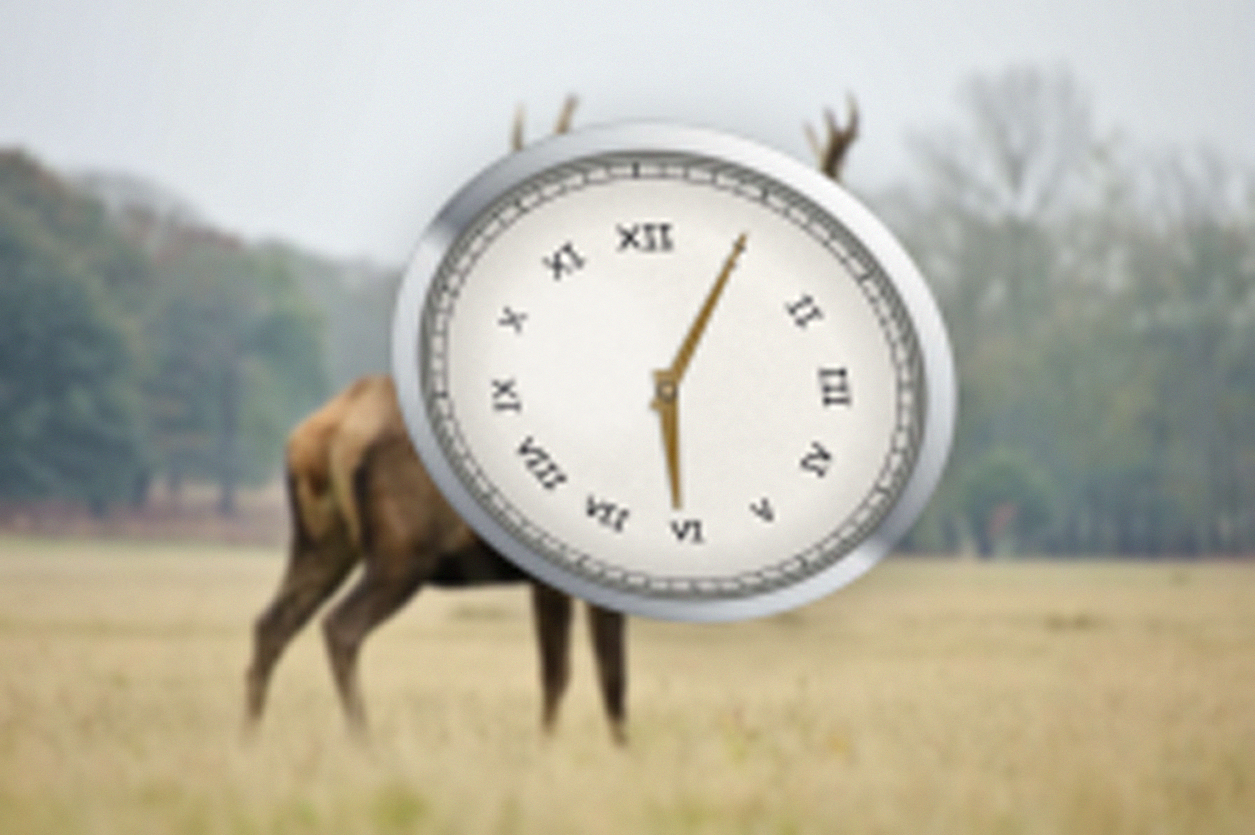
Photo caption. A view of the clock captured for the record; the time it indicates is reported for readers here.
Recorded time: 6:05
